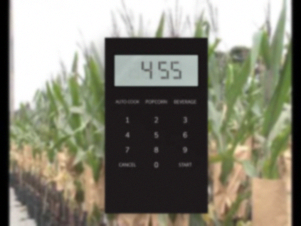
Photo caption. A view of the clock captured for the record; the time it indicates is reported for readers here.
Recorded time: 4:55
